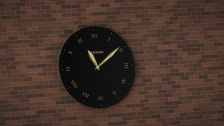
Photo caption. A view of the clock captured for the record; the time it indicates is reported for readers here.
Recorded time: 11:09
